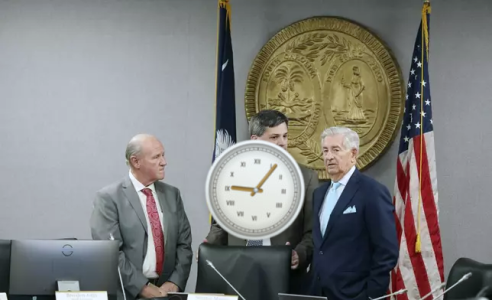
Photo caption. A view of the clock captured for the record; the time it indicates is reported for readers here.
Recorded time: 9:06
